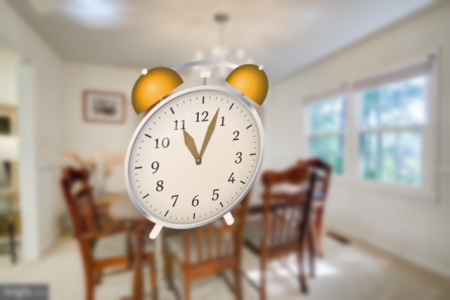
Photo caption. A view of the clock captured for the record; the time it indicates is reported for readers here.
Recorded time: 11:03
